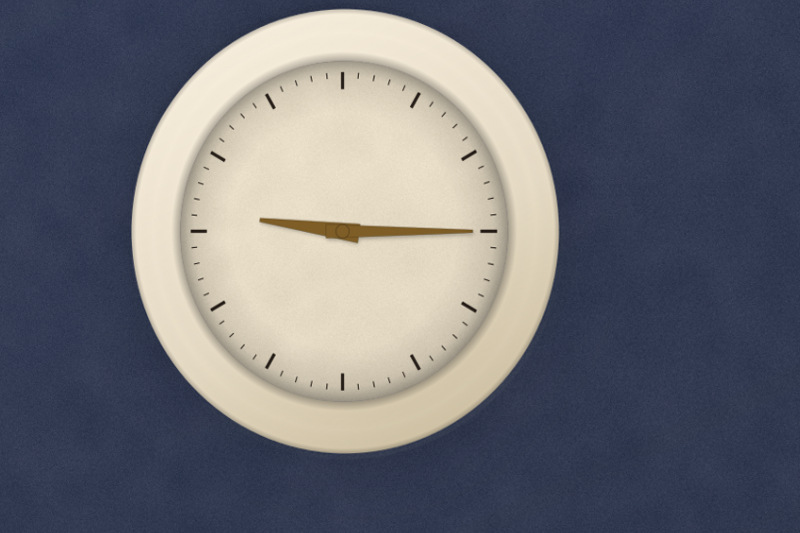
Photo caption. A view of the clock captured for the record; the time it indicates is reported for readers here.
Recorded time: 9:15
